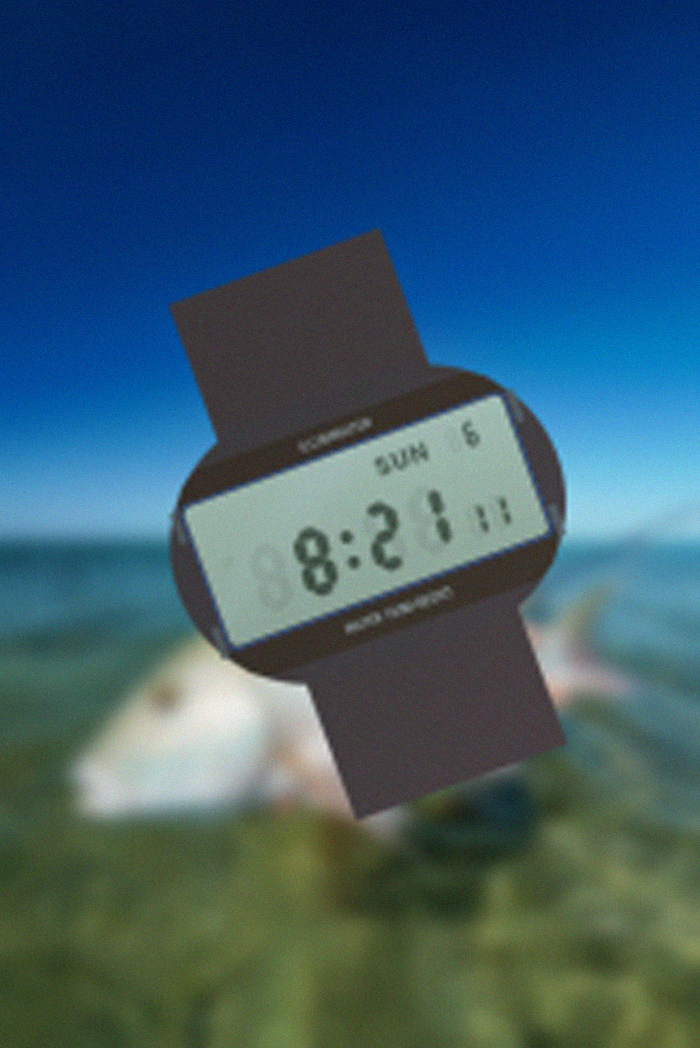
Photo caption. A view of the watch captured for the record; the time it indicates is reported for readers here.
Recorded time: 8:21:11
